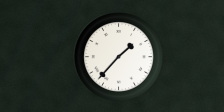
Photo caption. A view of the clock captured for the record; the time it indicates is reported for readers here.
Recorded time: 1:37
